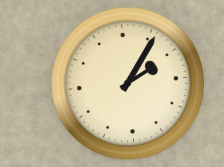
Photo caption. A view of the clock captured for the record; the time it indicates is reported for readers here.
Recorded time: 2:06
